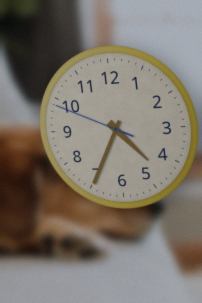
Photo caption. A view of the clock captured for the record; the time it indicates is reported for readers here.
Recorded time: 4:34:49
